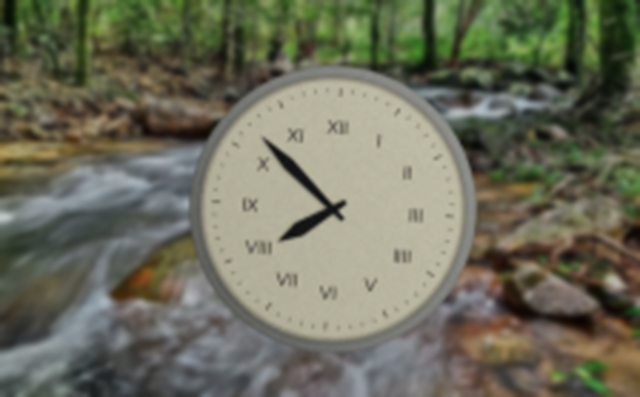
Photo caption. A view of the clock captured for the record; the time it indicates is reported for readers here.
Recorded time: 7:52
